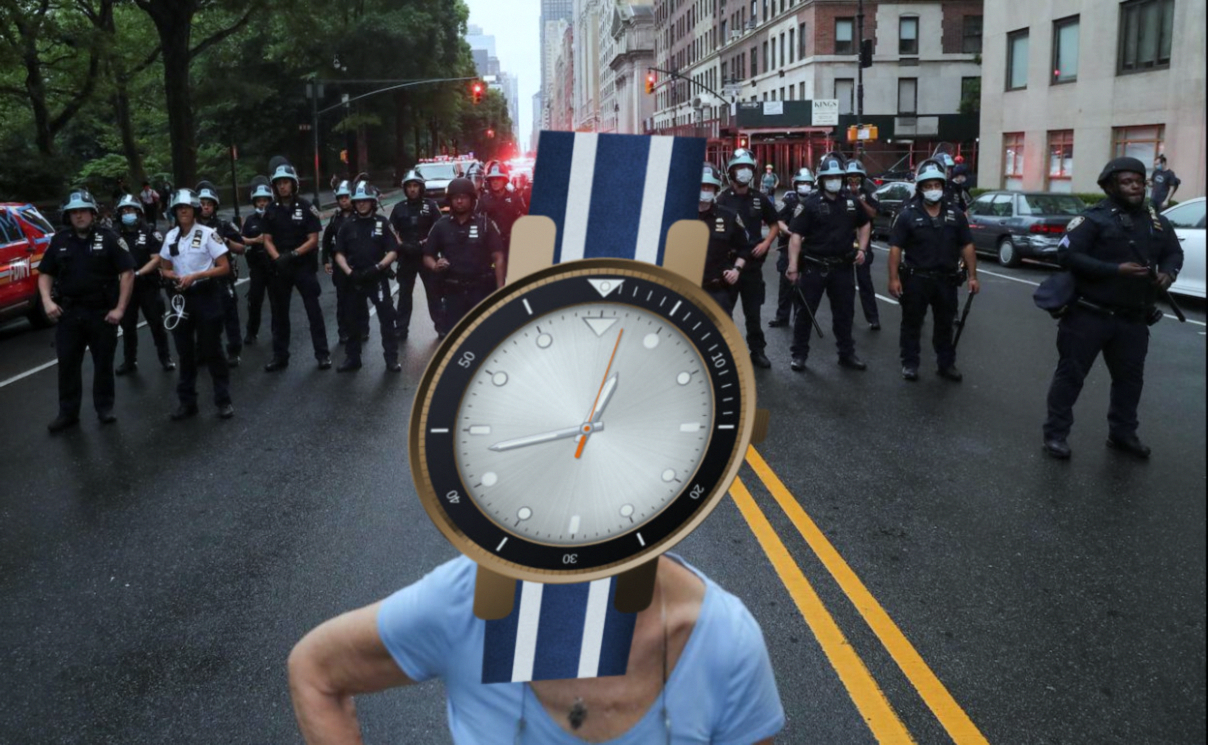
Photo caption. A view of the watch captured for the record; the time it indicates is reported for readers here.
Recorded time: 12:43:02
